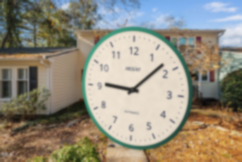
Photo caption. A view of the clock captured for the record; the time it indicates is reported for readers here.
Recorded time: 9:08
